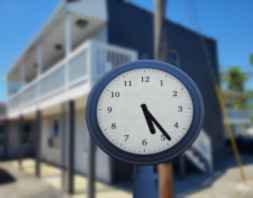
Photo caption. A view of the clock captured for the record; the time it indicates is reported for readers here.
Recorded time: 5:24
